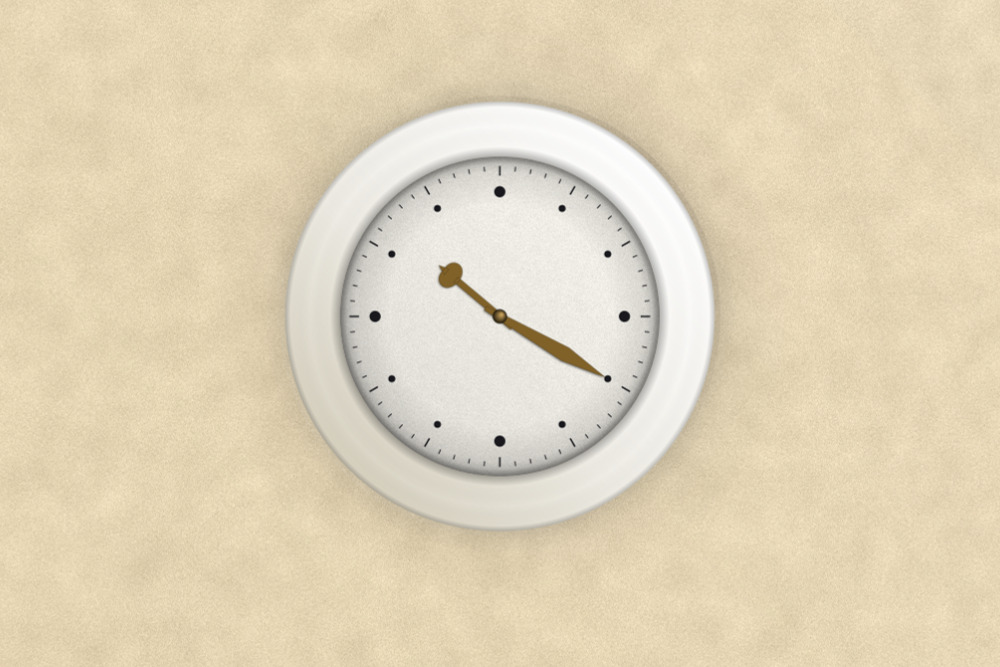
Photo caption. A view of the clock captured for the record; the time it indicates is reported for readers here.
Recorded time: 10:20
